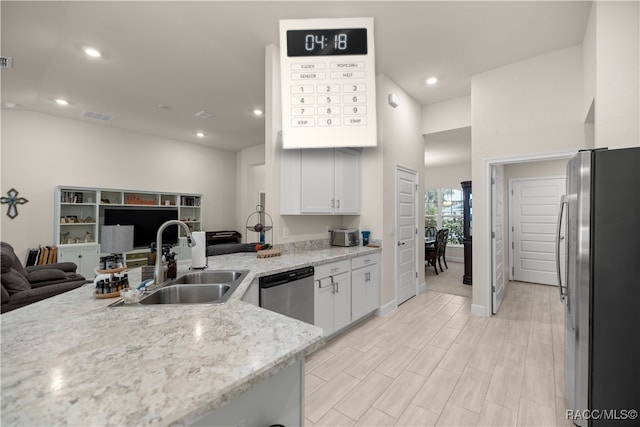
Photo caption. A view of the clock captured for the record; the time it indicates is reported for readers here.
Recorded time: 4:18
